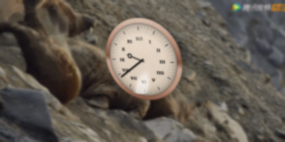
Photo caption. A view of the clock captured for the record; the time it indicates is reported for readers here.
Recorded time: 9:39
